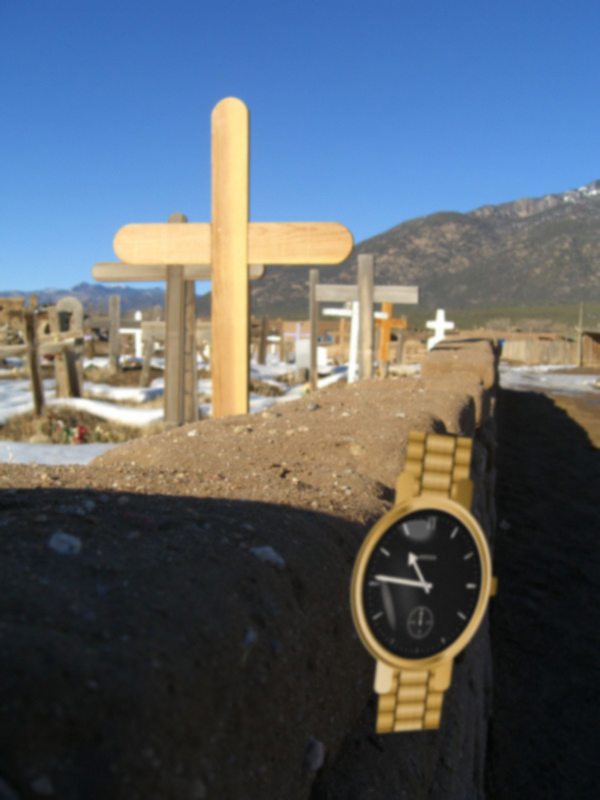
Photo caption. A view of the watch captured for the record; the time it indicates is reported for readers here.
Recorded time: 10:46
